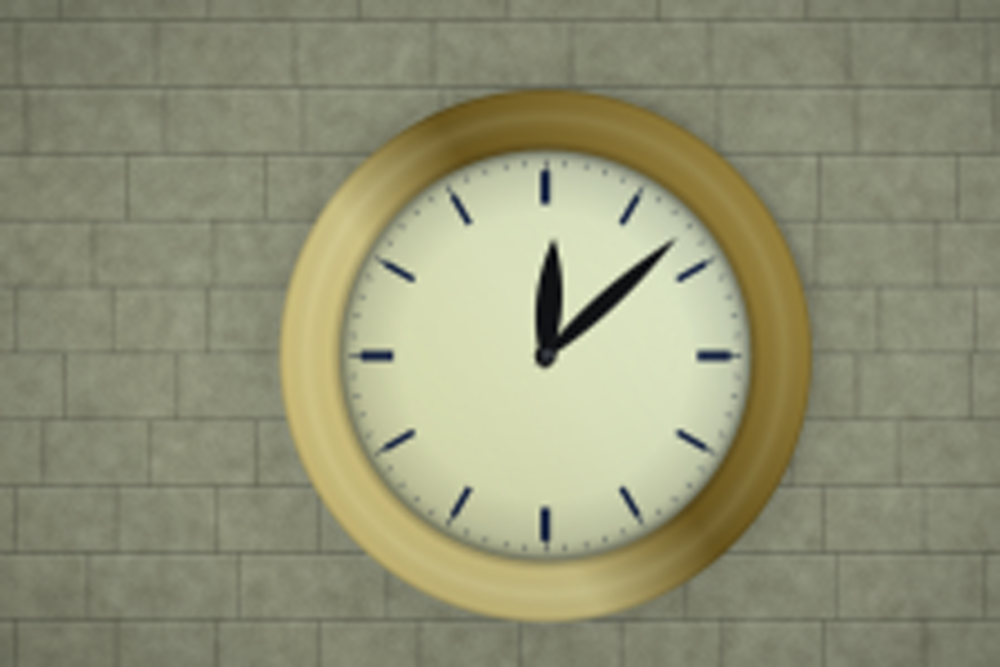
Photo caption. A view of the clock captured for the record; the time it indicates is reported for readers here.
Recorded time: 12:08
